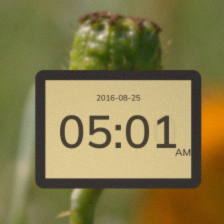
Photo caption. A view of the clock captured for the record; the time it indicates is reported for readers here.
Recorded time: 5:01
